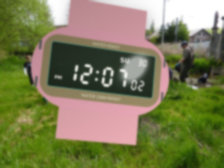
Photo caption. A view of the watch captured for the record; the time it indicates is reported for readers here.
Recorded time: 12:07
